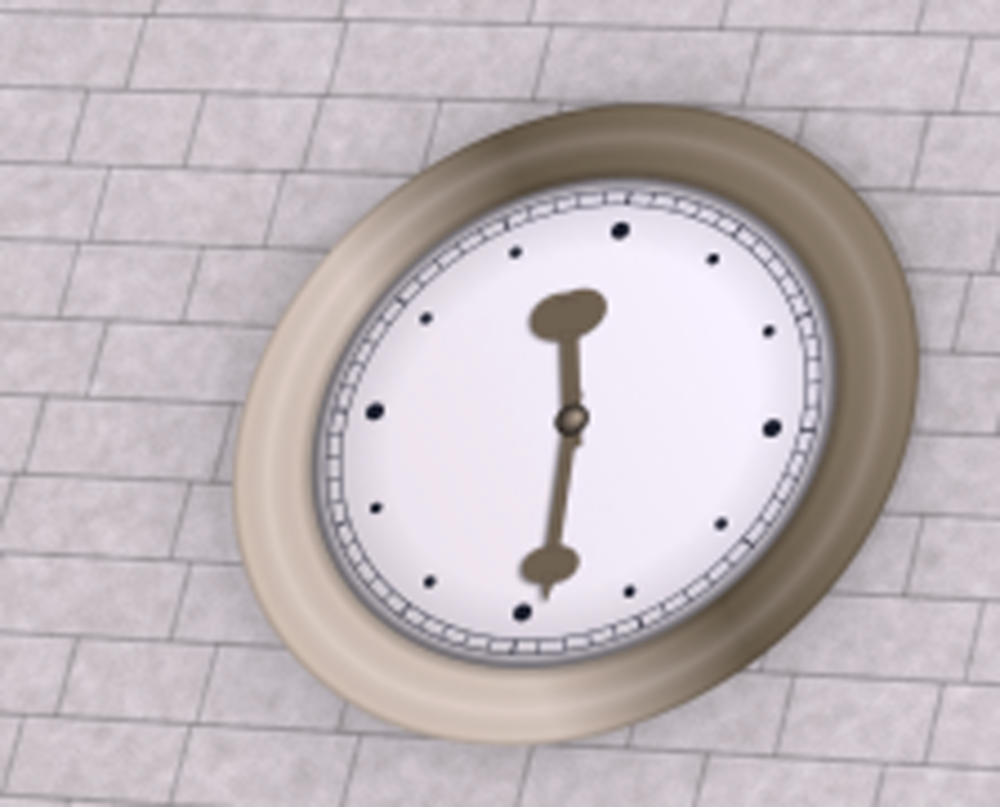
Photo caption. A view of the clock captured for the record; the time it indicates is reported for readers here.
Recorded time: 11:29
